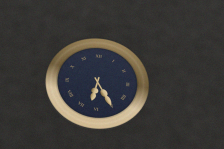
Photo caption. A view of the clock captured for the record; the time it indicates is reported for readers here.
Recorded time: 6:25
